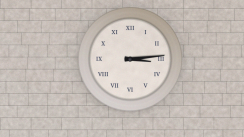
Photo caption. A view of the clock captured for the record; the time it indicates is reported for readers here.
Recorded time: 3:14
